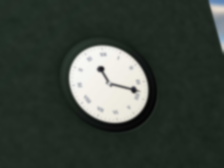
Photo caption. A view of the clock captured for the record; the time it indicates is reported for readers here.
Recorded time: 11:18
